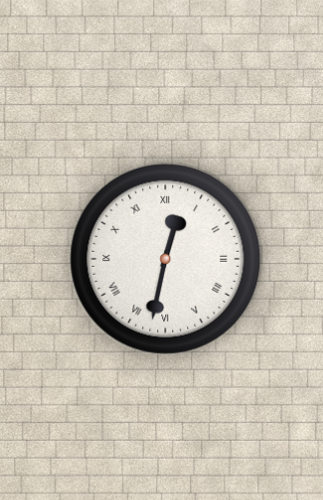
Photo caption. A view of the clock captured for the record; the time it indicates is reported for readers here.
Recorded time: 12:32
